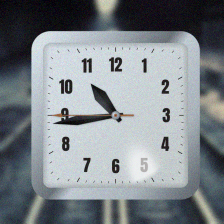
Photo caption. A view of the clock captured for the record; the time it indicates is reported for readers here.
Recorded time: 10:43:45
